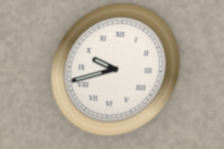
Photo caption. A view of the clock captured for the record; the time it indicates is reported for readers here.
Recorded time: 9:42
